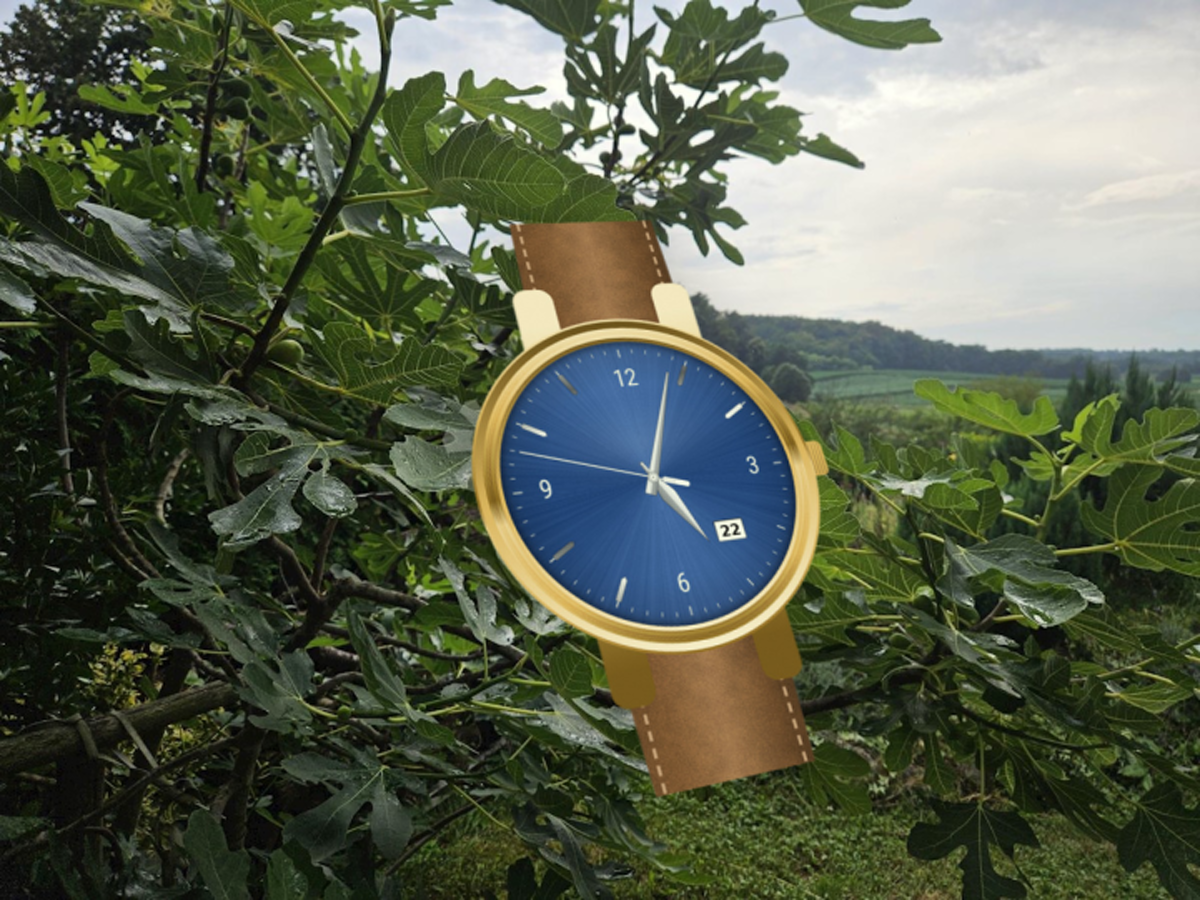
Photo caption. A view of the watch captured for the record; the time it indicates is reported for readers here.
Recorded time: 5:03:48
